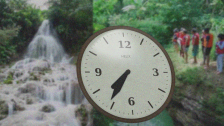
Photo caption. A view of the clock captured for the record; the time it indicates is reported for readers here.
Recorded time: 7:36
